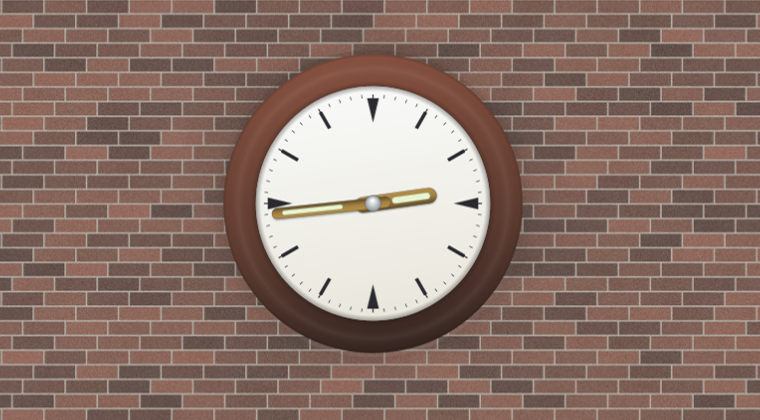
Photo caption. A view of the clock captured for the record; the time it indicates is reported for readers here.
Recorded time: 2:44
